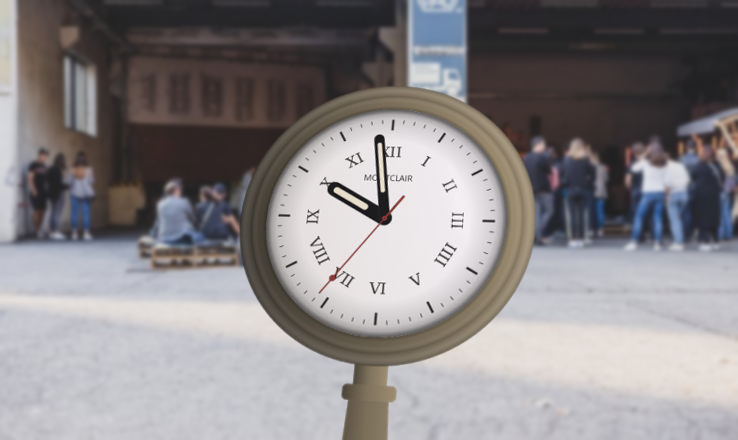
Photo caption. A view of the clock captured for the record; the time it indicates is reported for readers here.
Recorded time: 9:58:36
